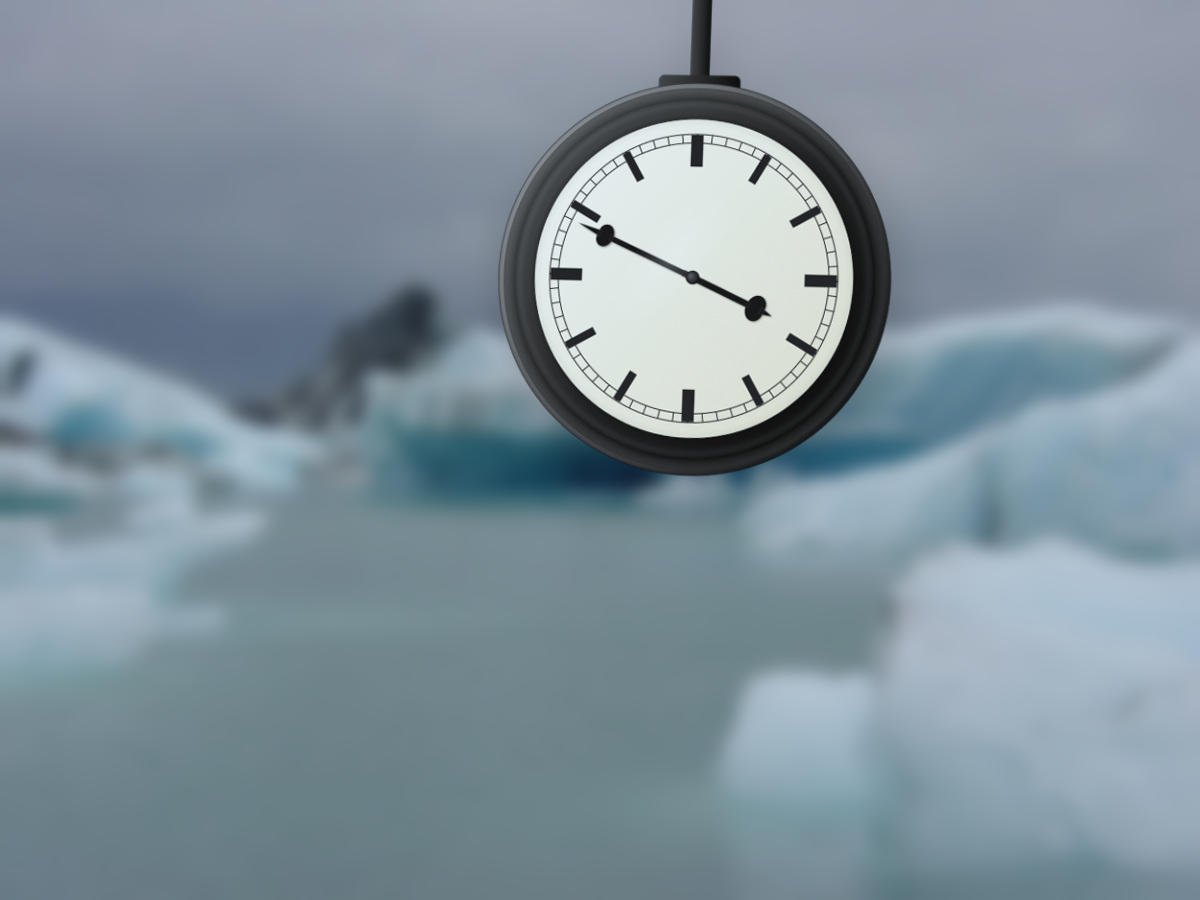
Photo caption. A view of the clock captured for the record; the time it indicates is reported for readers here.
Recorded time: 3:49
